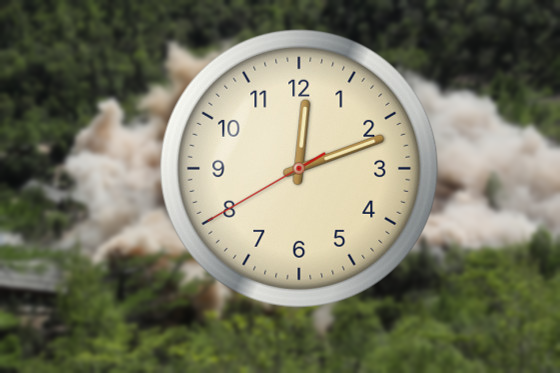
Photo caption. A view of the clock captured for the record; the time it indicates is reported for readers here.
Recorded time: 12:11:40
